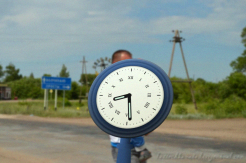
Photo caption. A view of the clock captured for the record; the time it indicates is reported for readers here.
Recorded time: 8:29
